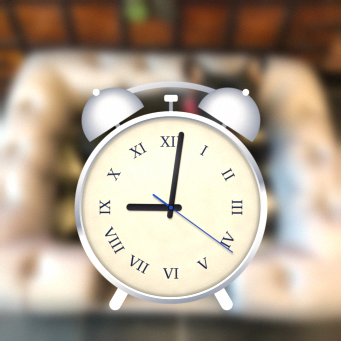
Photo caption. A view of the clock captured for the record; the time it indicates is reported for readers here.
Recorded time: 9:01:21
